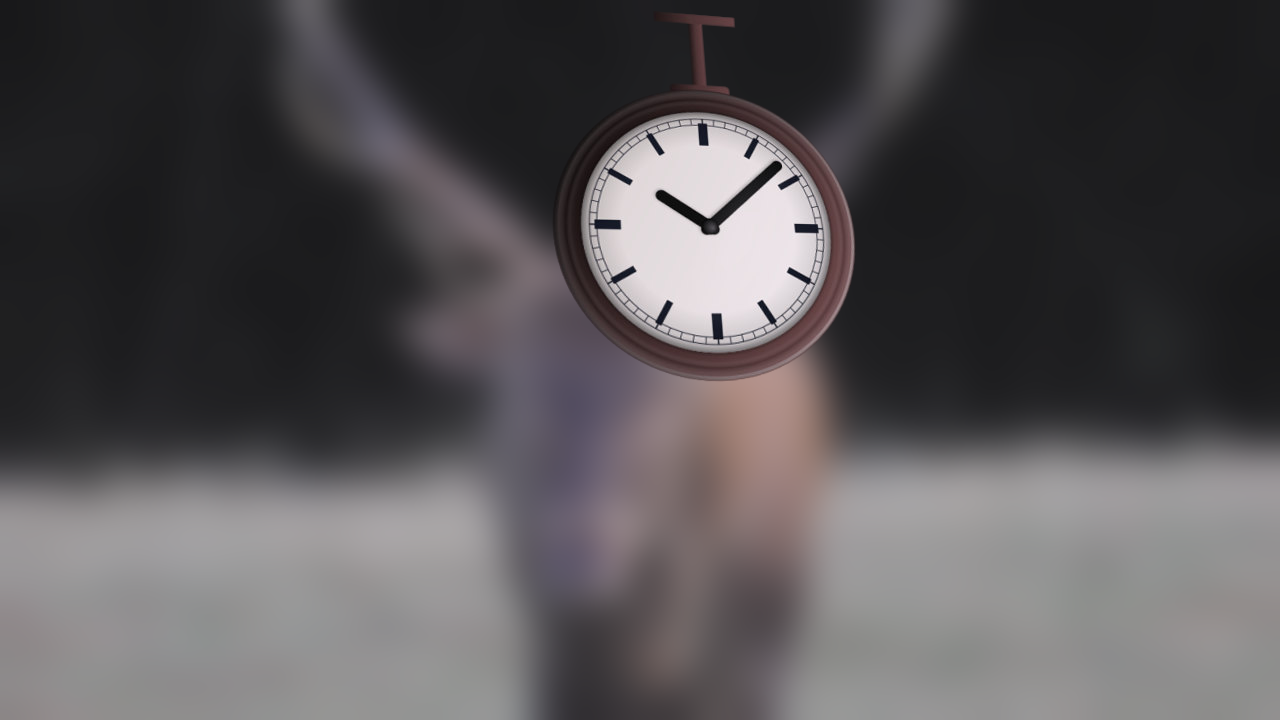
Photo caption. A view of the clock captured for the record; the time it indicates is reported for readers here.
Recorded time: 10:08
